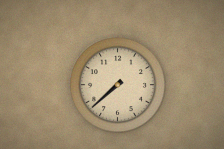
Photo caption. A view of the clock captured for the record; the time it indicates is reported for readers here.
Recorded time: 7:38
